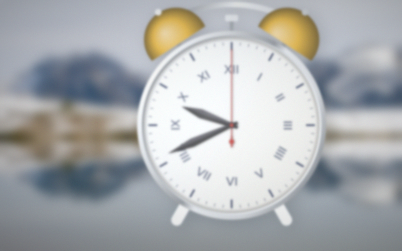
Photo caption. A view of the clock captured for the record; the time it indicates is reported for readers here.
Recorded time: 9:41:00
